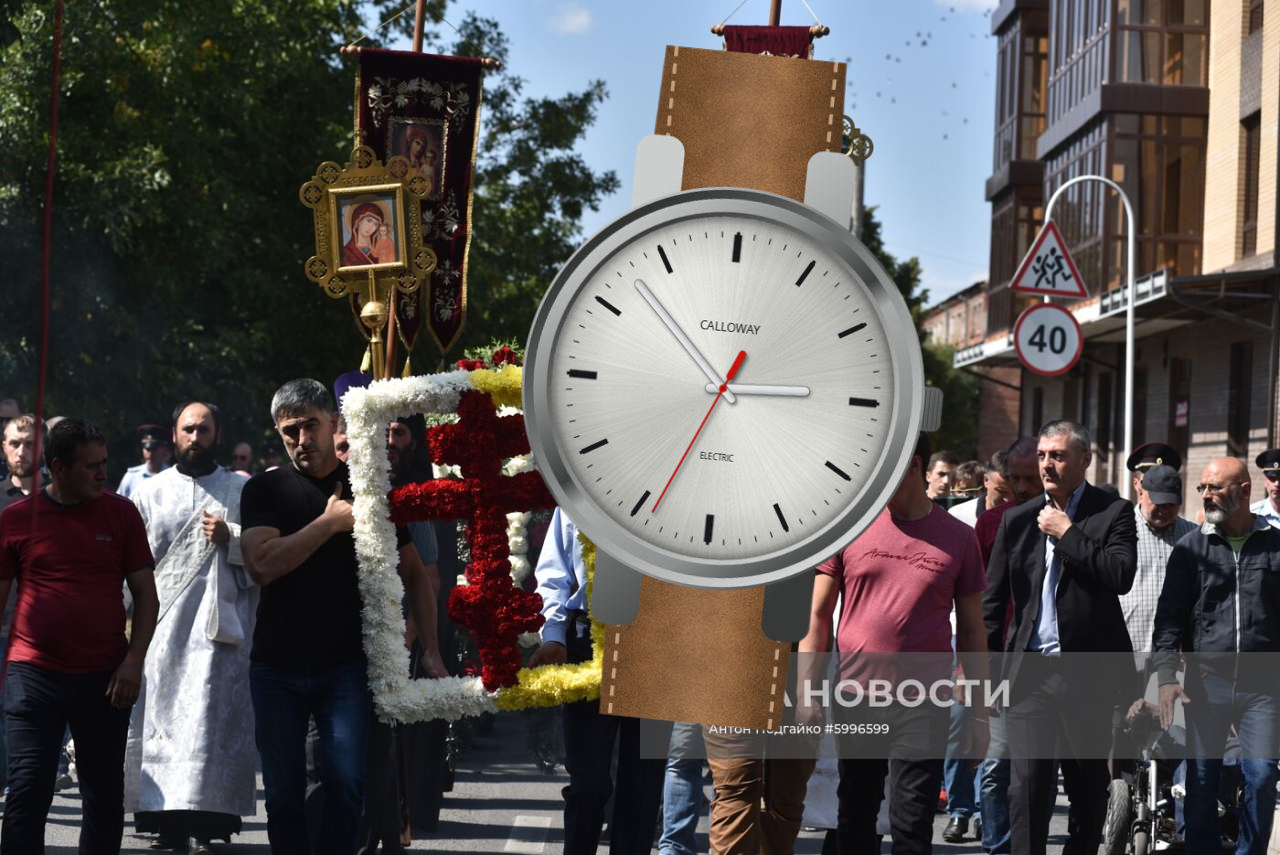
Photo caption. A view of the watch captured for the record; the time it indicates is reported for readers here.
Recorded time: 2:52:34
